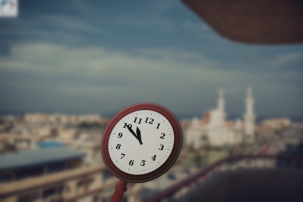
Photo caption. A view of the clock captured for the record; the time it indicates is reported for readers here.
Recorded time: 10:50
